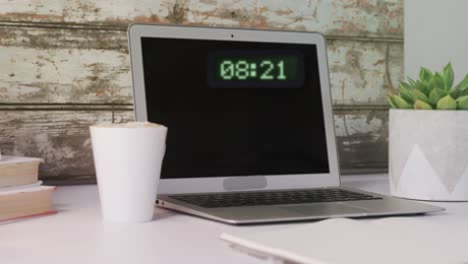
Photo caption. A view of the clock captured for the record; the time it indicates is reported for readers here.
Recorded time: 8:21
